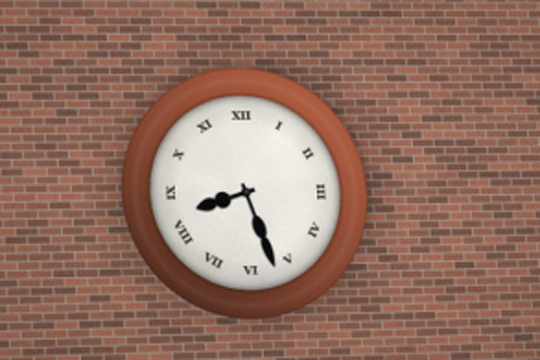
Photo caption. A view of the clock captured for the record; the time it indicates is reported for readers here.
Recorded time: 8:27
